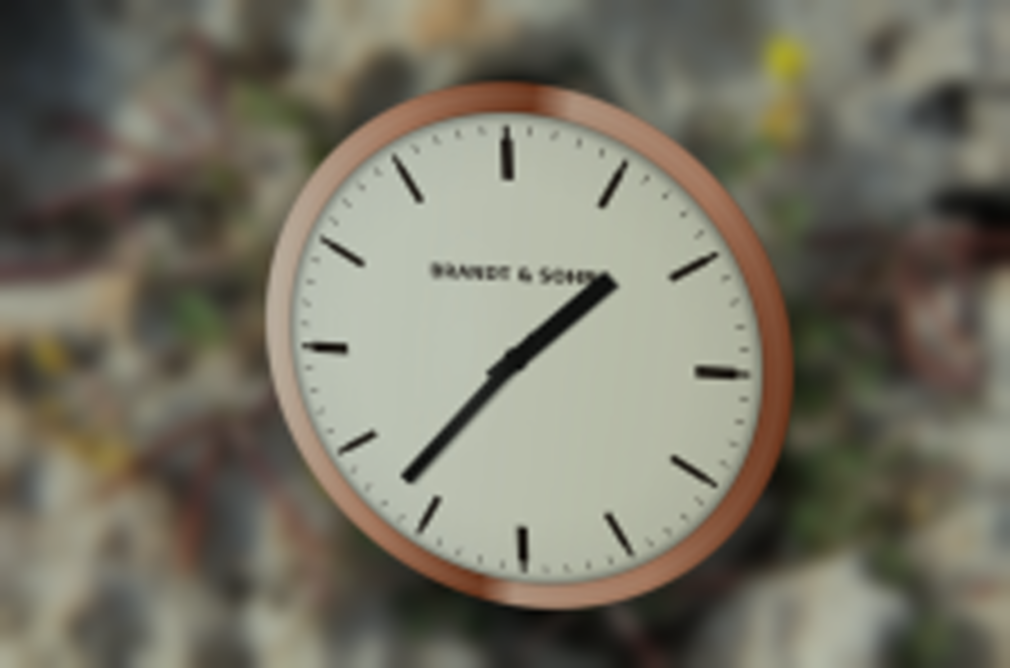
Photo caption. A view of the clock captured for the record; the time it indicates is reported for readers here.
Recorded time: 1:37
